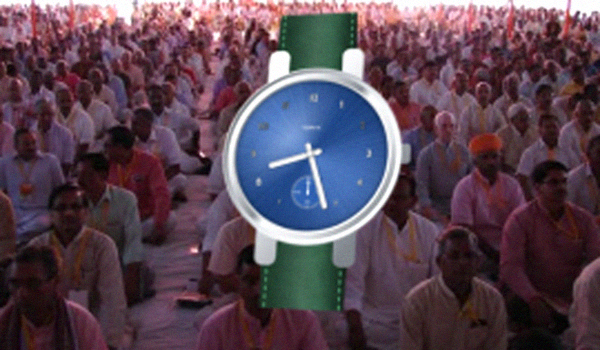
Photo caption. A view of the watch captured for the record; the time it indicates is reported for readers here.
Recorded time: 8:27
